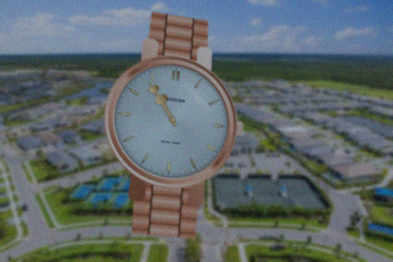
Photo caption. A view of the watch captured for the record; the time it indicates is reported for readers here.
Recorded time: 10:54
